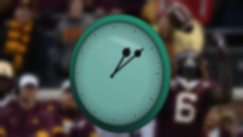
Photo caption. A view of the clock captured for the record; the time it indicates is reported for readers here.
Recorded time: 1:09
